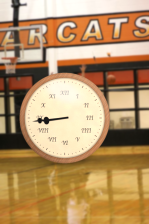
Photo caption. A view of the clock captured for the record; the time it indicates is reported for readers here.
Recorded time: 8:44
